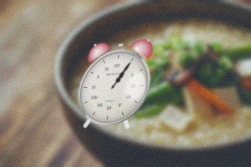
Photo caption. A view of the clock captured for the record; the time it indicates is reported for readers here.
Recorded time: 1:05
